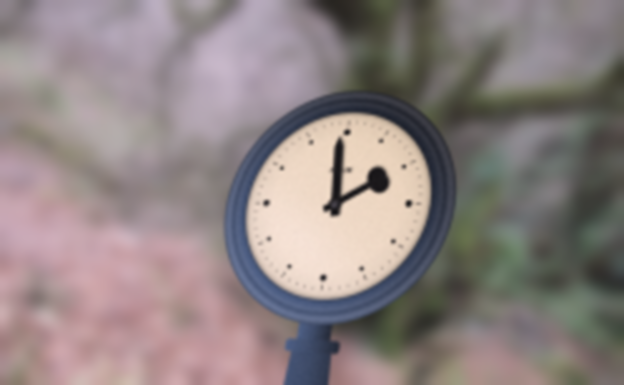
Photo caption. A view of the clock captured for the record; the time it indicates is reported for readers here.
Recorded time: 1:59
